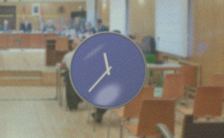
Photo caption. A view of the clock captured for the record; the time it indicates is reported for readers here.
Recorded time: 11:37
